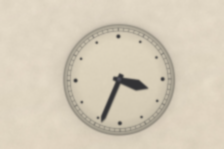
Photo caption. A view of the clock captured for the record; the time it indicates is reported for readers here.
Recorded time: 3:34
